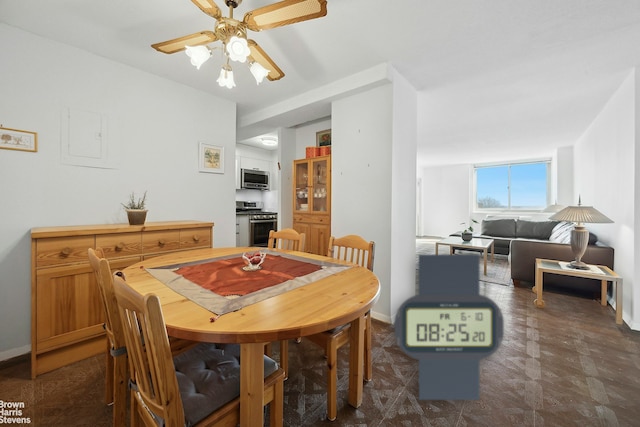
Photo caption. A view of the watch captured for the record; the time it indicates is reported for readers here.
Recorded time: 8:25
